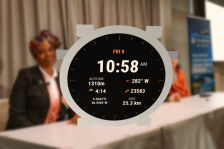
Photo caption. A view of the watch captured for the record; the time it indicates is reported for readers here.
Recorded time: 10:58
